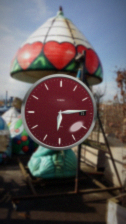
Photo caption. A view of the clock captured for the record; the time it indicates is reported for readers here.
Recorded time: 6:14
